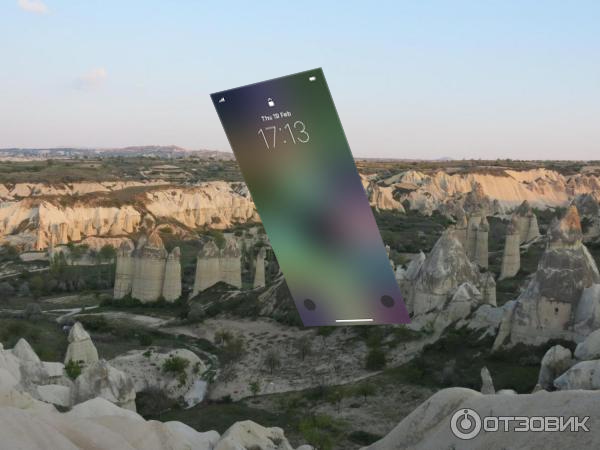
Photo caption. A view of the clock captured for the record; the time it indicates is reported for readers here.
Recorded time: 17:13
